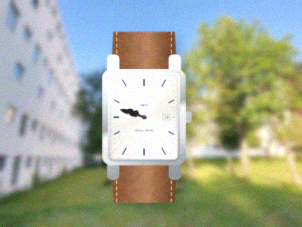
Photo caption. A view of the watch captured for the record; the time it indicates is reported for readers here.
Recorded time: 9:48
